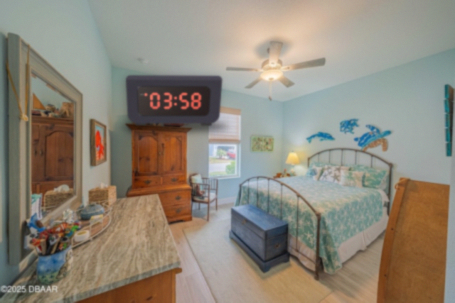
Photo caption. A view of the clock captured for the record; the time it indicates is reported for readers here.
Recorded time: 3:58
